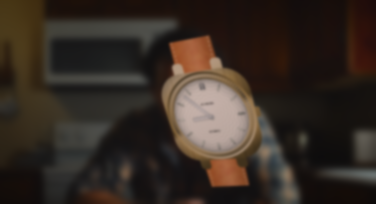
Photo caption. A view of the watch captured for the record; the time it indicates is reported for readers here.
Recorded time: 8:53
